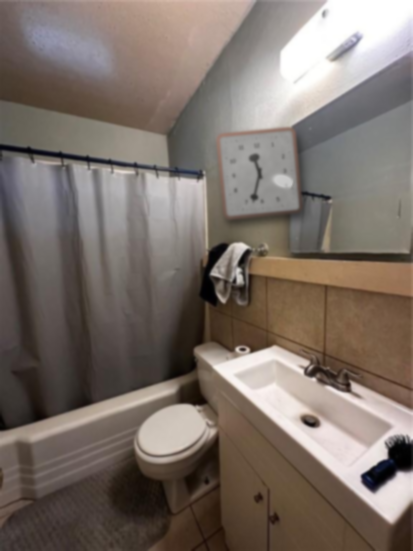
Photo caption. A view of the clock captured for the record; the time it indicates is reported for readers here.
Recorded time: 11:33
